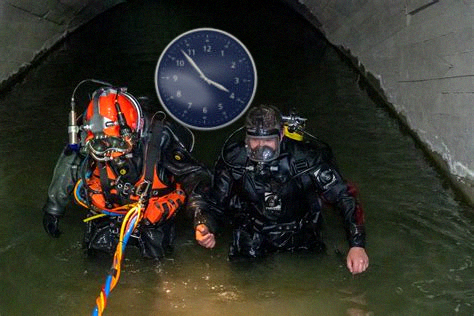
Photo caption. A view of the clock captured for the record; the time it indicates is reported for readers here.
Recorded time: 3:53
